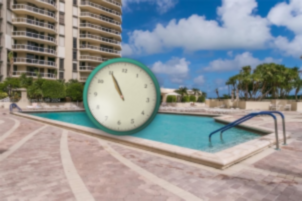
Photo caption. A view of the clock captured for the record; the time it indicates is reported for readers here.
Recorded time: 10:55
